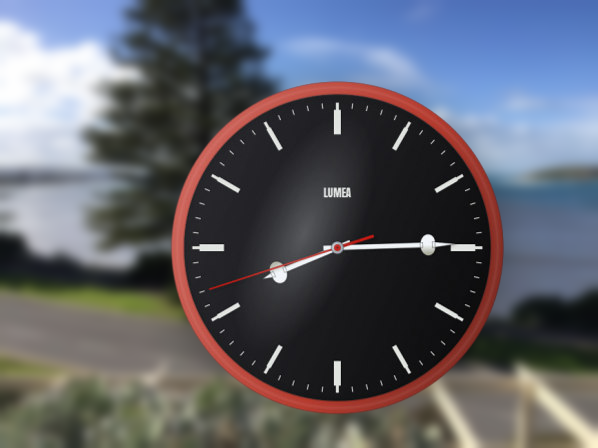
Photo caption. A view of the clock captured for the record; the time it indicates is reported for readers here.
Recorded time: 8:14:42
